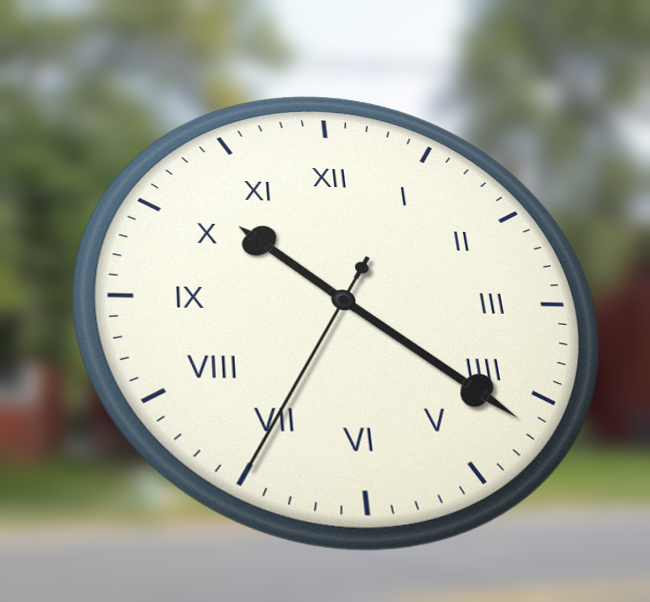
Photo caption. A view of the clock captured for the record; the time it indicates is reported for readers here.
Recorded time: 10:21:35
